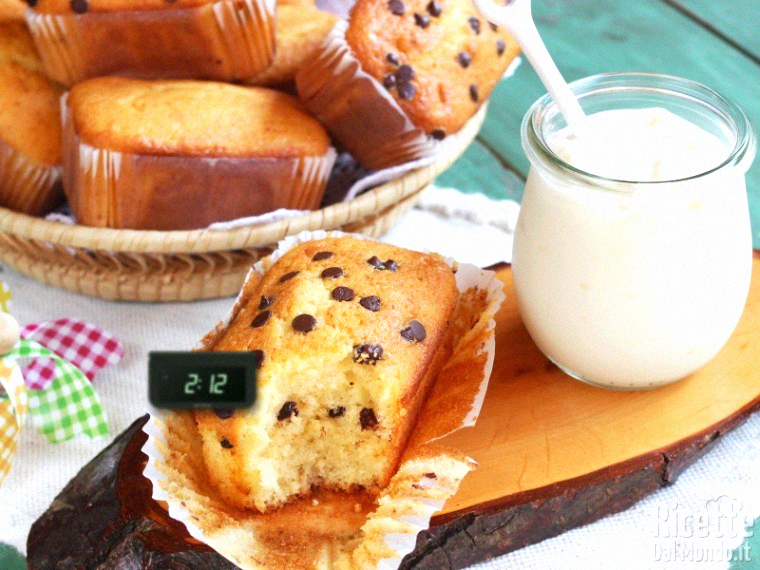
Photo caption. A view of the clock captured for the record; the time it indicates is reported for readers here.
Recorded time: 2:12
